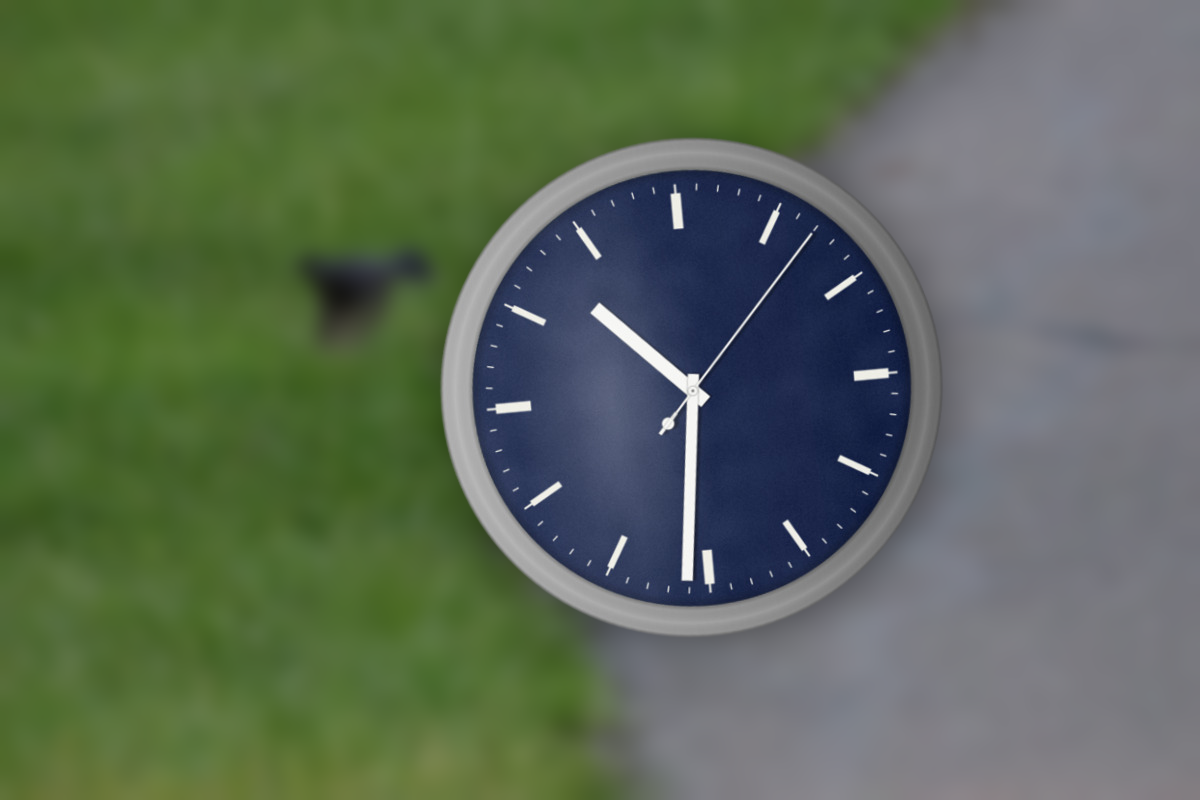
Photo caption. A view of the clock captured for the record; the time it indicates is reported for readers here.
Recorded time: 10:31:07
